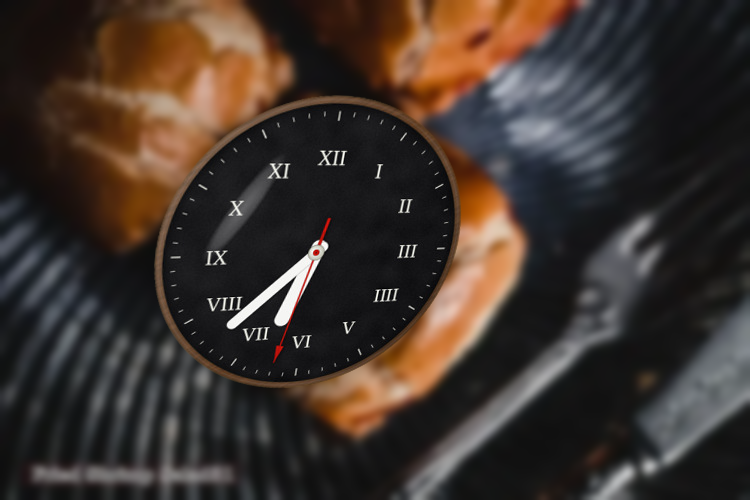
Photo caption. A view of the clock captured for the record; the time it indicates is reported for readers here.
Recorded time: 6:37:32
